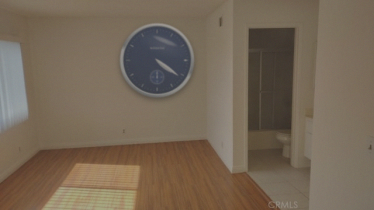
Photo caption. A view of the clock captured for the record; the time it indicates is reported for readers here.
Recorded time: 4:21
